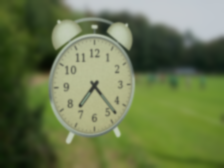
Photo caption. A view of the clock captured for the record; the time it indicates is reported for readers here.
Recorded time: 7:23
